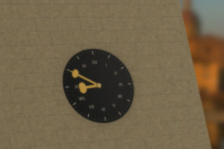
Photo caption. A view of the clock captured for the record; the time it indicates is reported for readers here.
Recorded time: 8:50
